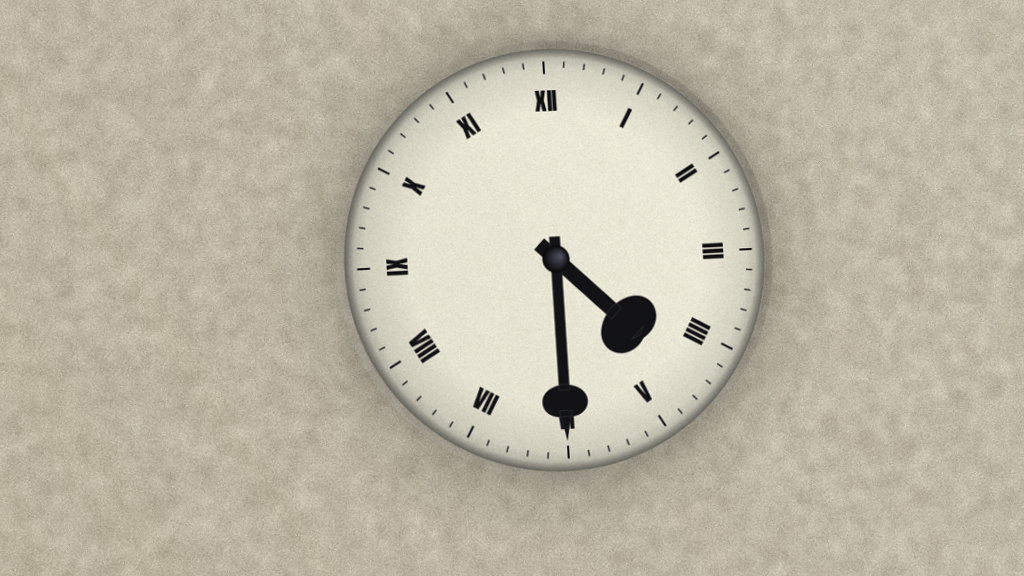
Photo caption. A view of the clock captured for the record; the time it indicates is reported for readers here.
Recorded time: 4:30
